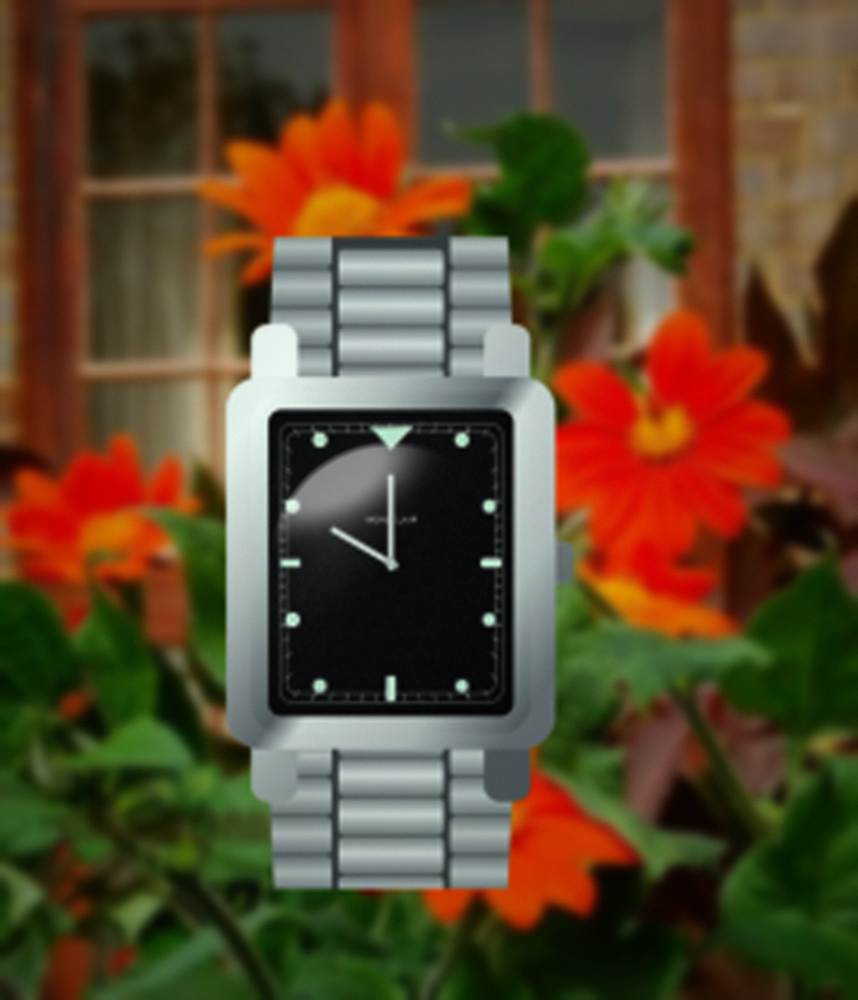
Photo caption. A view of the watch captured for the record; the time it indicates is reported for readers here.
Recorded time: 10:00
